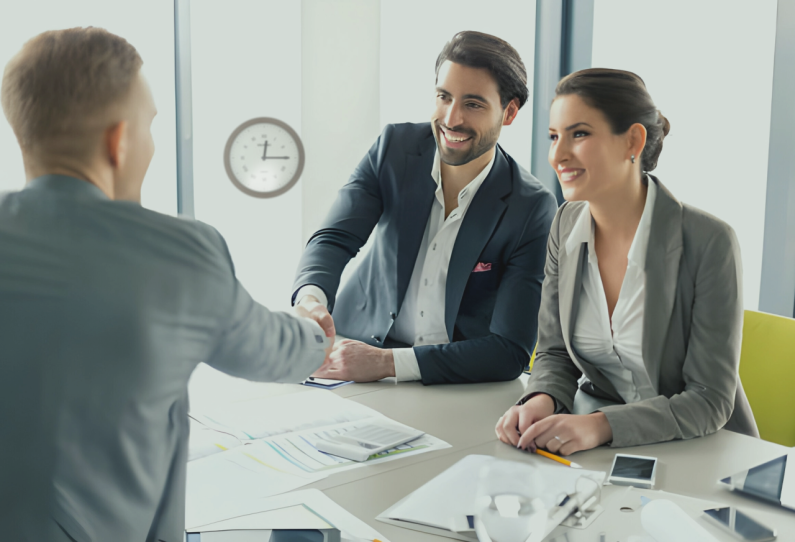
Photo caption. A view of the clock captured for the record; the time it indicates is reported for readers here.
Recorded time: 12:15
